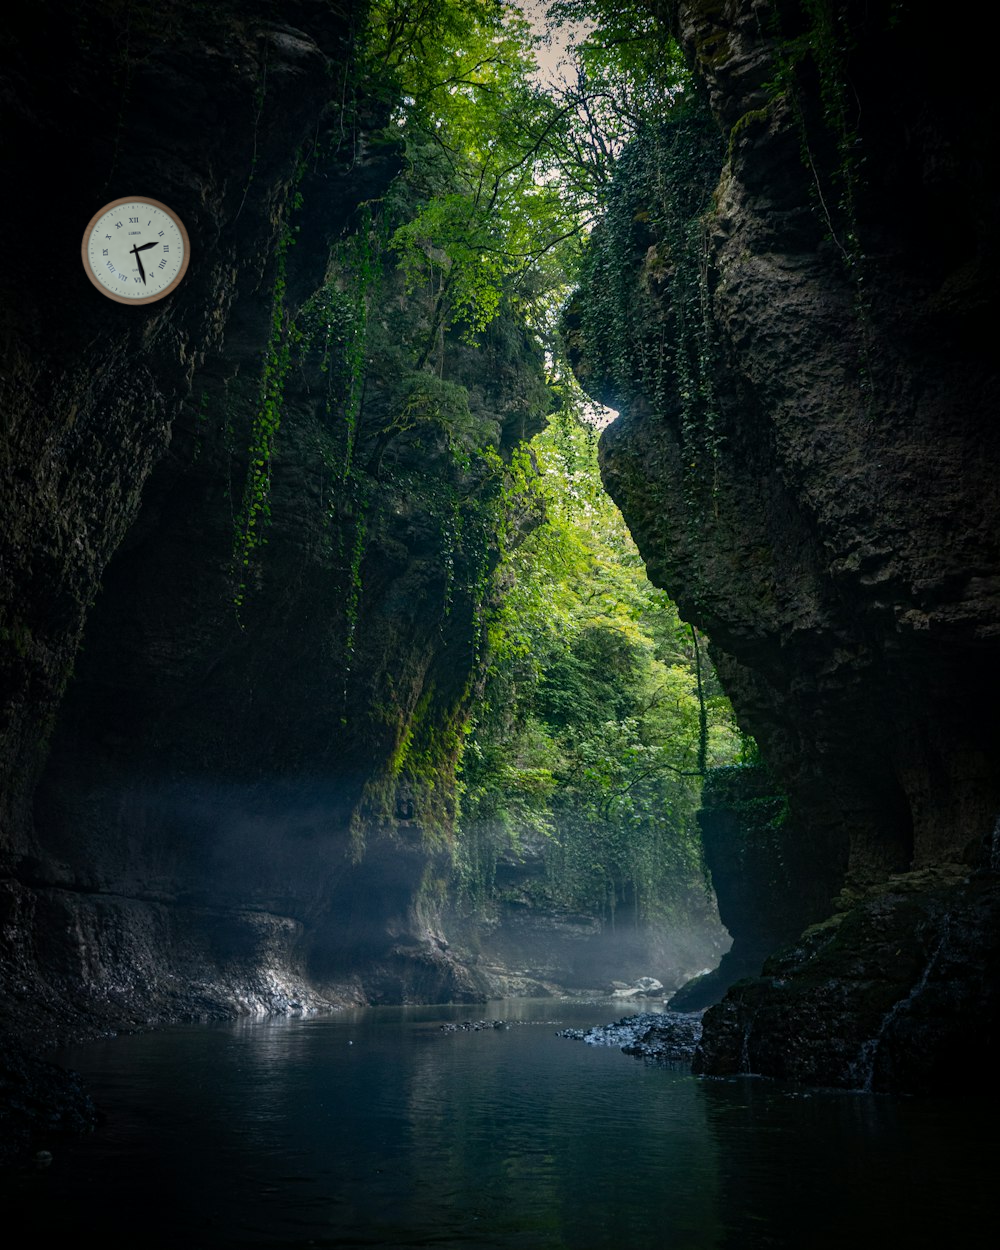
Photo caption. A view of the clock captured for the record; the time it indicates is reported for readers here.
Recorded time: 2:28
